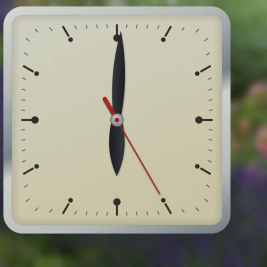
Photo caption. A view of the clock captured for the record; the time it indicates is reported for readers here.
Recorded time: 6:00:25
